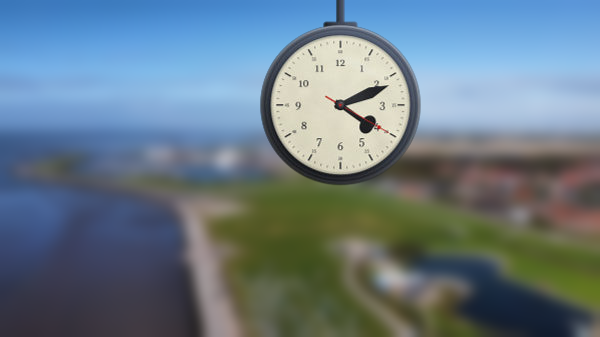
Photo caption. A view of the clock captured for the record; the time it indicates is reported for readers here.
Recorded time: 4:11:20
